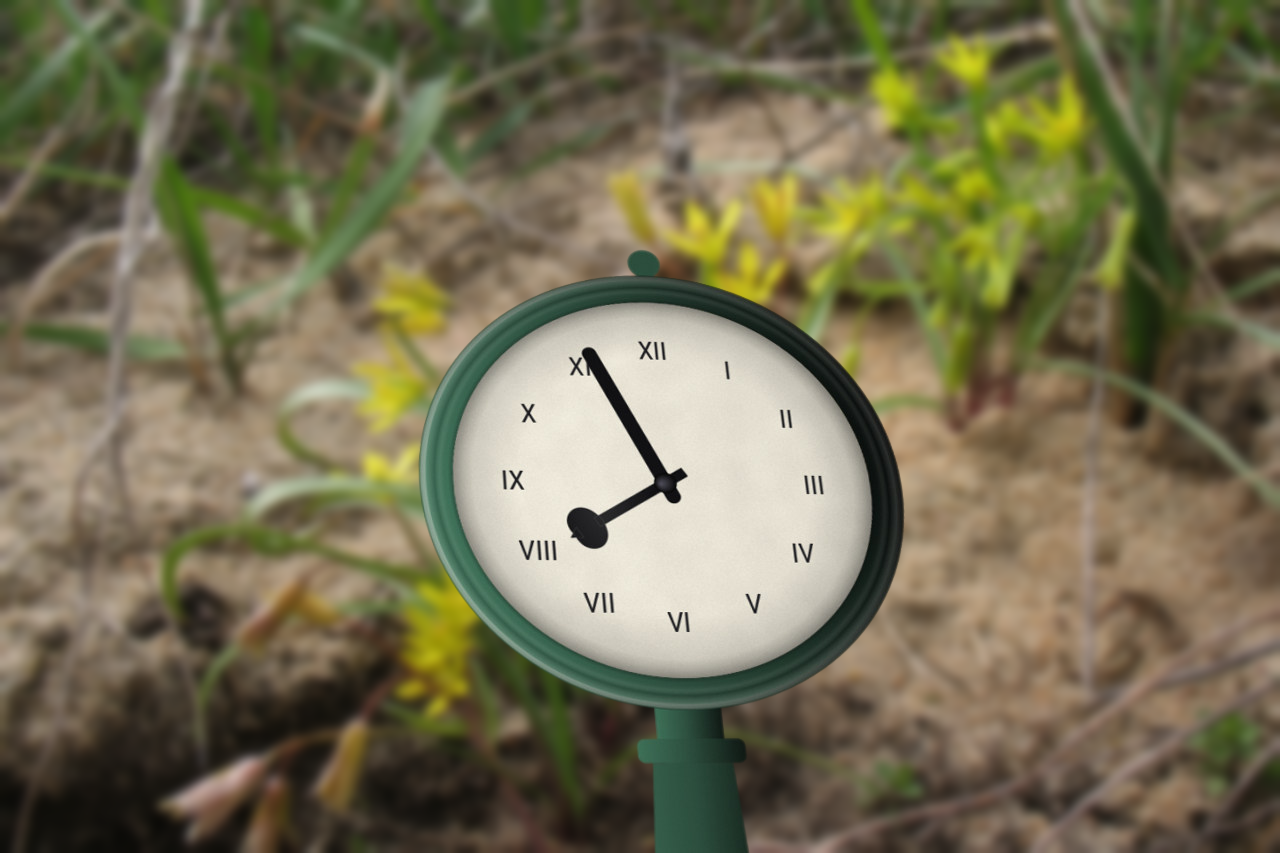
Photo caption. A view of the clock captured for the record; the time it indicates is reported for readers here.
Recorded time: 7:56
